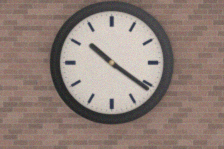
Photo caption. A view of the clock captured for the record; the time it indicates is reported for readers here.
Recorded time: 10:21
